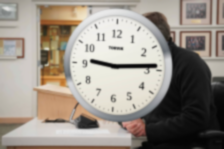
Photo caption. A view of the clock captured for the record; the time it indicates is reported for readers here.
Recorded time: 9:14
